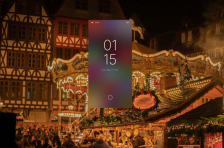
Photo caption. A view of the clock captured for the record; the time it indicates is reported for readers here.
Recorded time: 1:15
